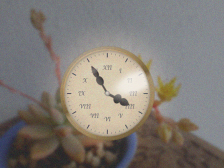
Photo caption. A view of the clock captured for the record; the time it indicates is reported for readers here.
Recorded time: 3:55
